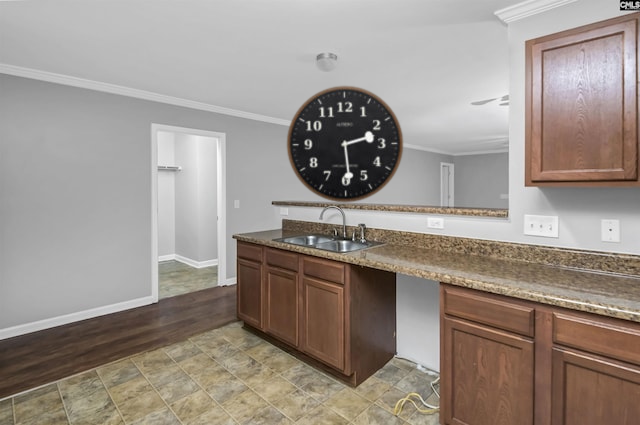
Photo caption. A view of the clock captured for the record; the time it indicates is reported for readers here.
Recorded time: 2:29
